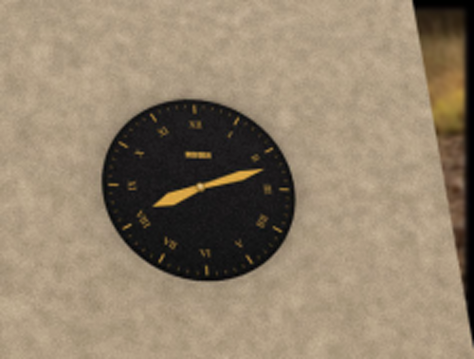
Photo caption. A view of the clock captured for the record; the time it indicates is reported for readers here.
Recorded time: 8:12
